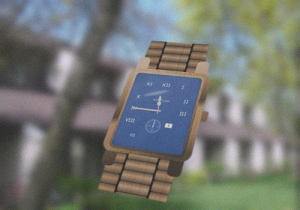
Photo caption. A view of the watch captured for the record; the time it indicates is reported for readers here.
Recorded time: 11:45
